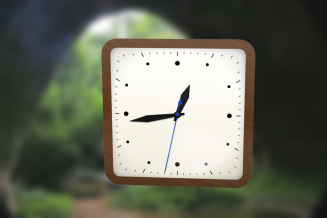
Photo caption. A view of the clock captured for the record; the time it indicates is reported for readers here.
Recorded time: 12:43:32
